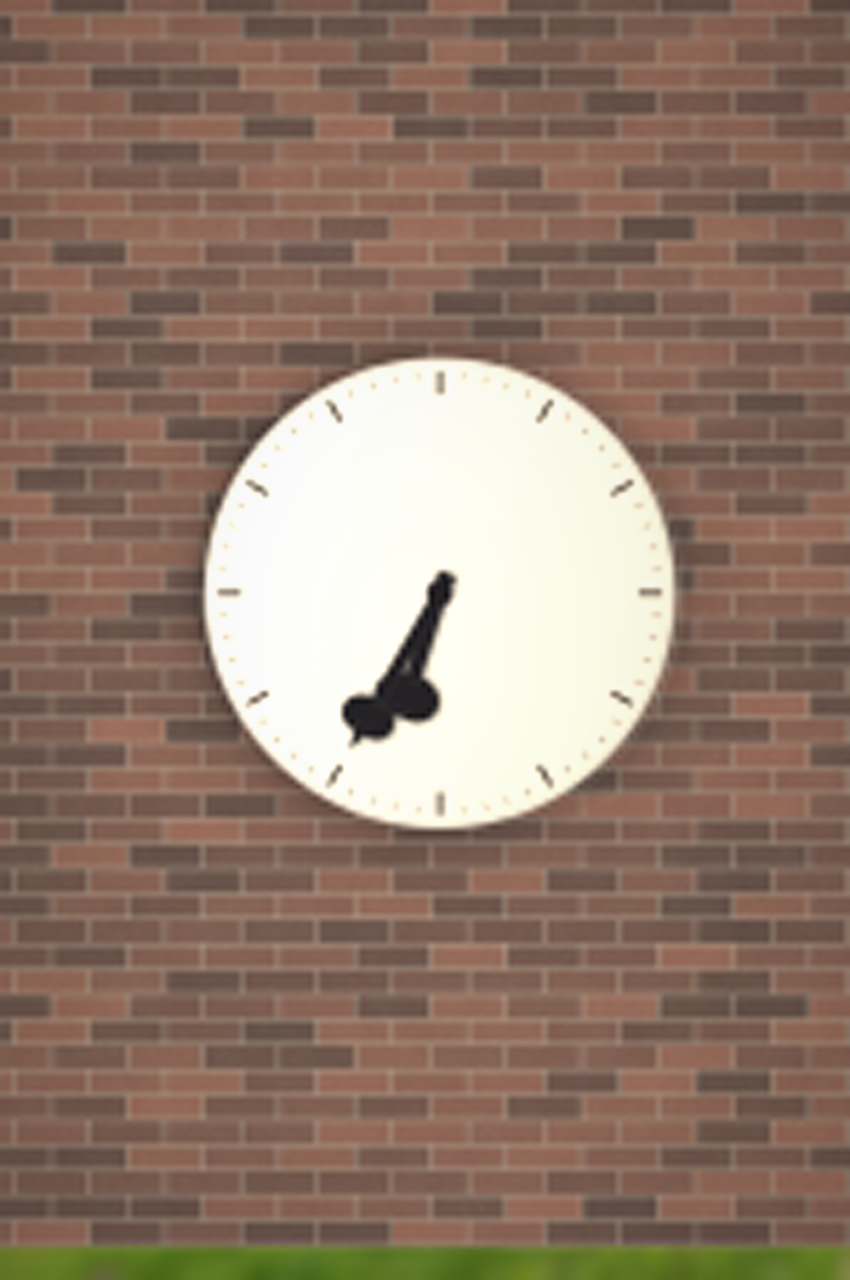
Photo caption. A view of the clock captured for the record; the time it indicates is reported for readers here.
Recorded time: 6:35
